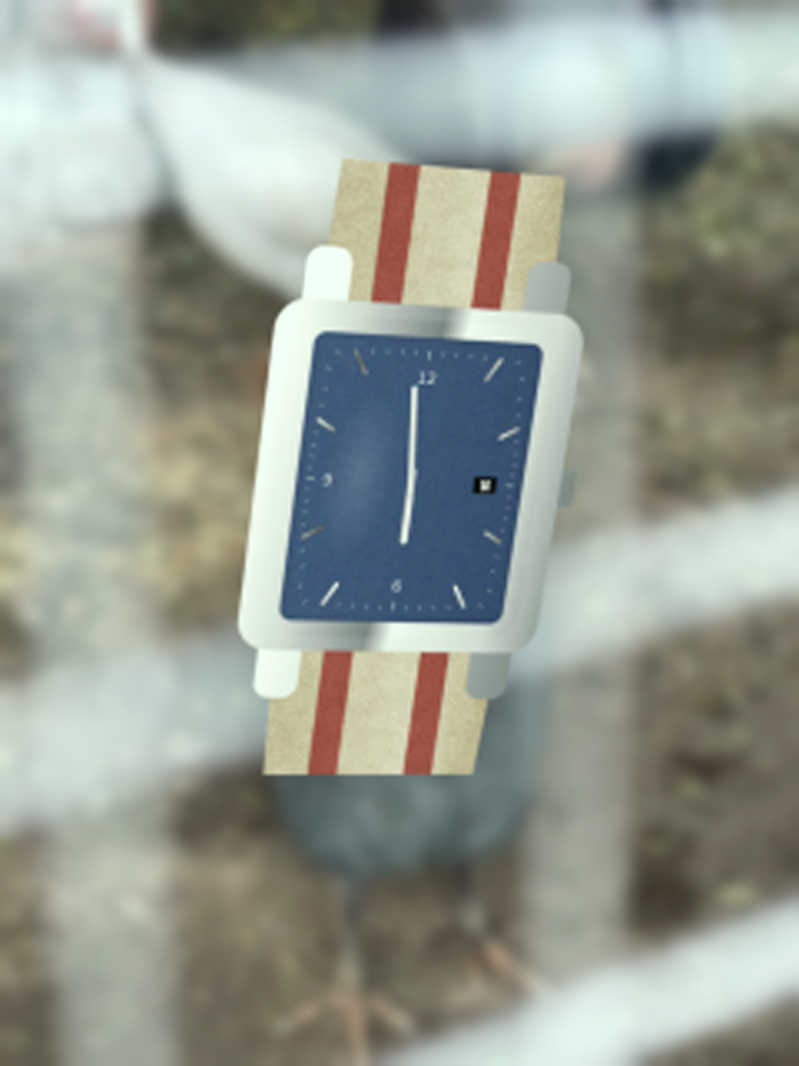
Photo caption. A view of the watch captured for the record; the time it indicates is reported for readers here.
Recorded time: 5:59
